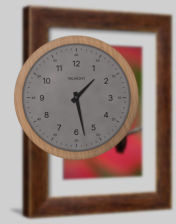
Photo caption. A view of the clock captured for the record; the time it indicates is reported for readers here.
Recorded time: 1:28
